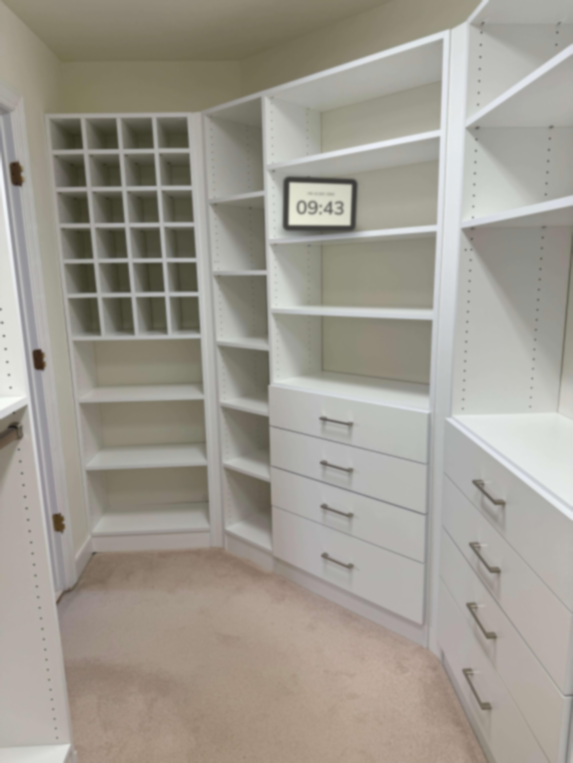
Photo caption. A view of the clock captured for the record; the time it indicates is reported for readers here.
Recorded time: 9:43
